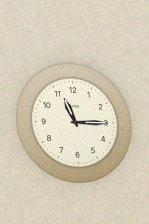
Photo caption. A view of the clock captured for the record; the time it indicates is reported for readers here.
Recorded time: 11:15
